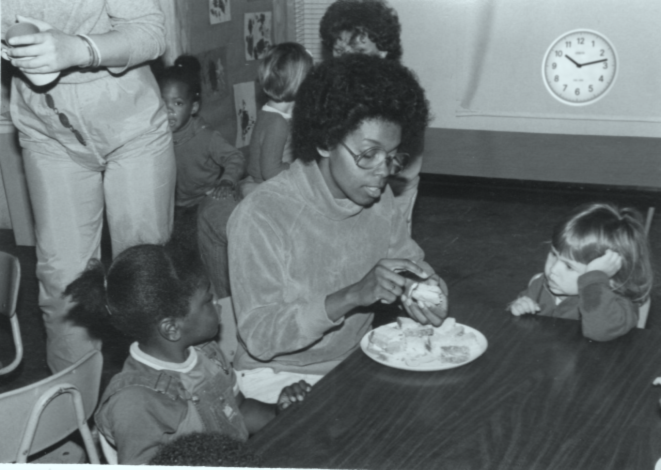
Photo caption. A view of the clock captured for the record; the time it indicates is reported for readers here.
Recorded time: 10:13
